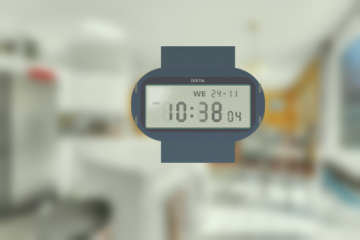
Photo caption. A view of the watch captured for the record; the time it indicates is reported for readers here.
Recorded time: 10:38:04
